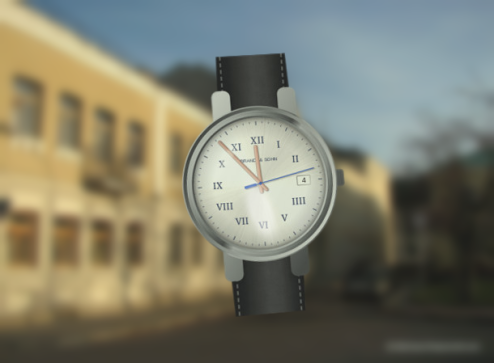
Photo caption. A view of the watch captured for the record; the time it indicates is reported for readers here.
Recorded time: 11:53:13
